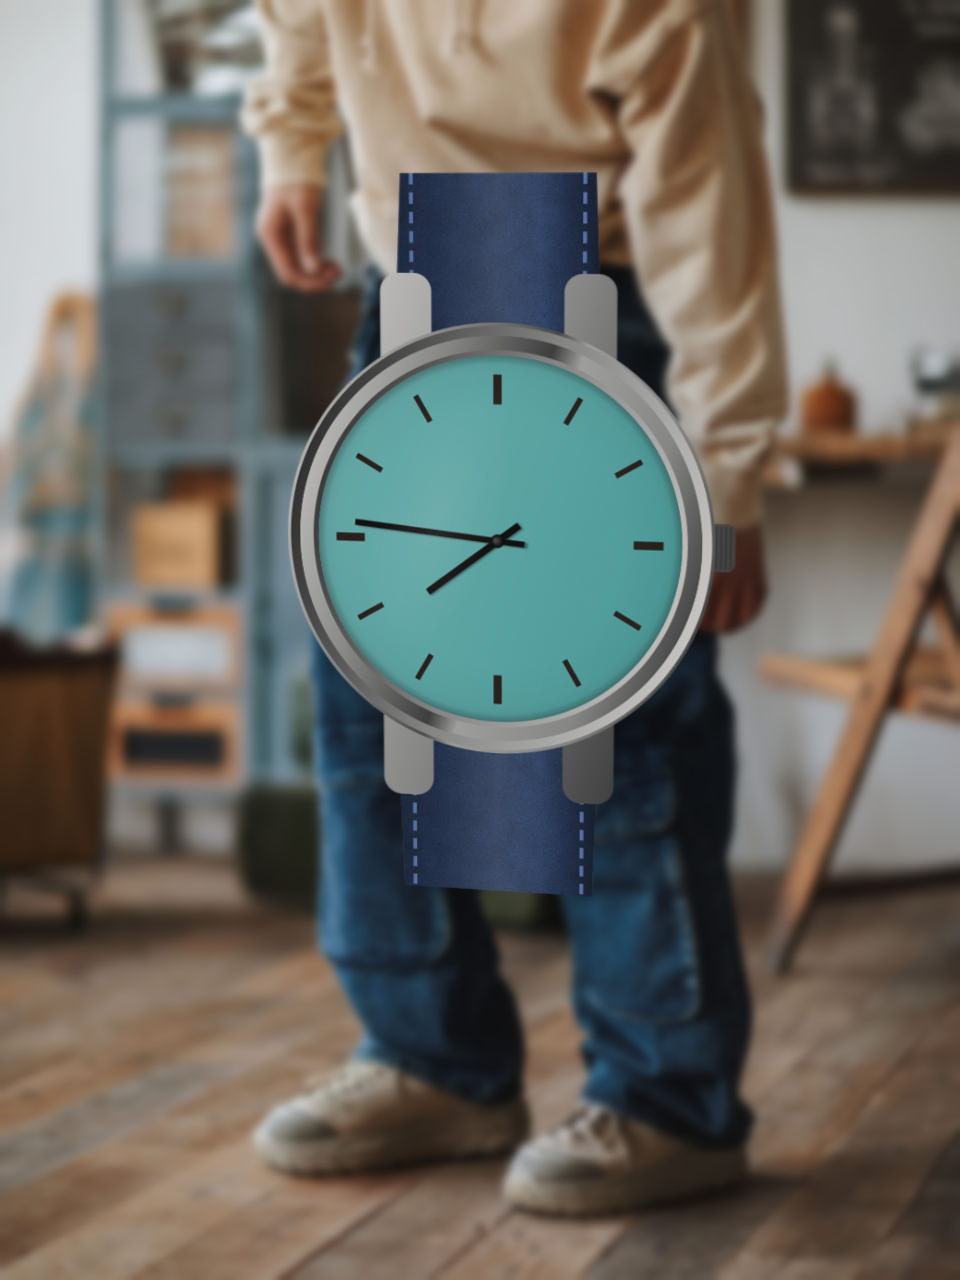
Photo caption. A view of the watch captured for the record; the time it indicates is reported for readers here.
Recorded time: 7:46
